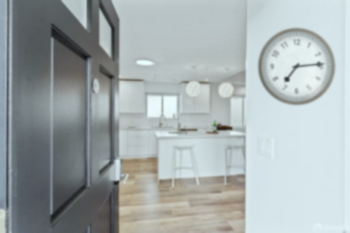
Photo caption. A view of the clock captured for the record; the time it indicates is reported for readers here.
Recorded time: 7:14
